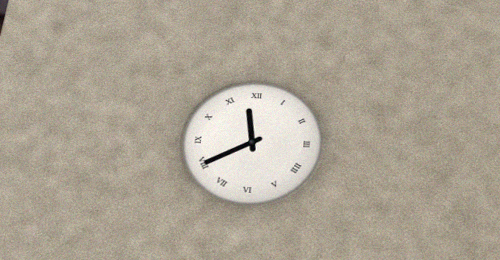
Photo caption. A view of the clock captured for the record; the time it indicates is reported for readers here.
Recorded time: 11:40
